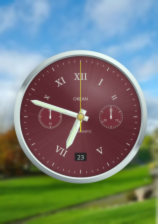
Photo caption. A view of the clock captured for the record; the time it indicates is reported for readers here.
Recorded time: 6:48
